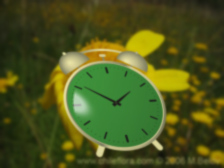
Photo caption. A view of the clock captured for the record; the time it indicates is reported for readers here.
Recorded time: 1:51
